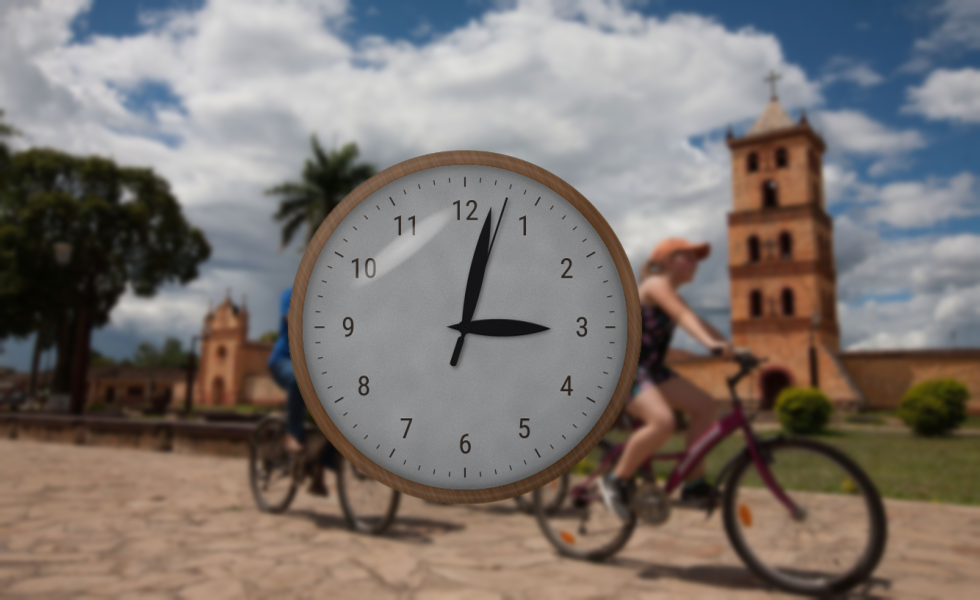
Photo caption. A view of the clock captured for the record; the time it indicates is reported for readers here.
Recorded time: 3:02:03
